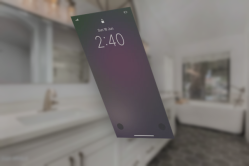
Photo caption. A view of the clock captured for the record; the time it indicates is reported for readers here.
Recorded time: 2:40
